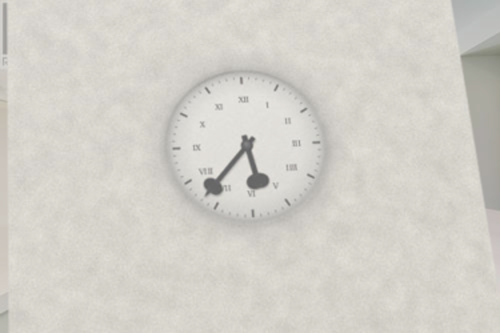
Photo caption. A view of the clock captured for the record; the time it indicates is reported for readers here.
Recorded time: 5:37
